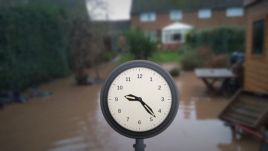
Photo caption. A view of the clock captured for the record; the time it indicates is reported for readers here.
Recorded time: 9:23
